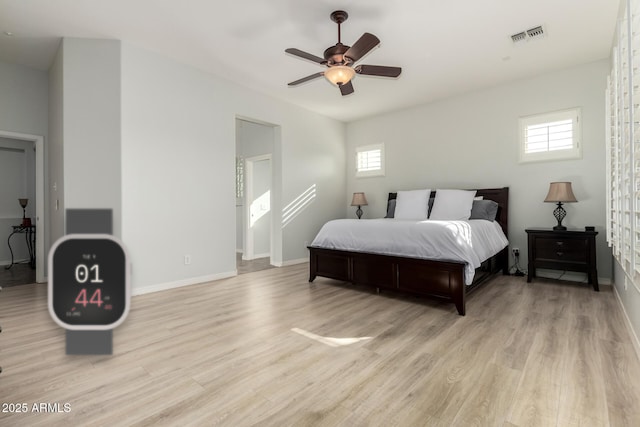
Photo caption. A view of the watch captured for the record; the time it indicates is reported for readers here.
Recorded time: 1:44
